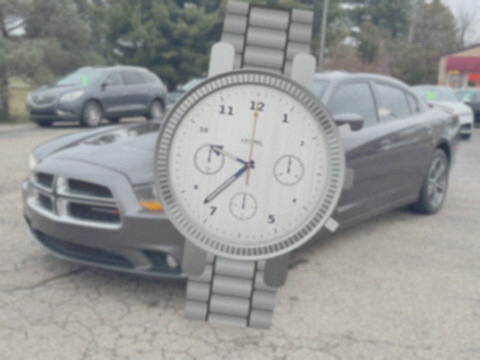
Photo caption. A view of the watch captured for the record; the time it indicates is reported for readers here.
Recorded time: 9:37
